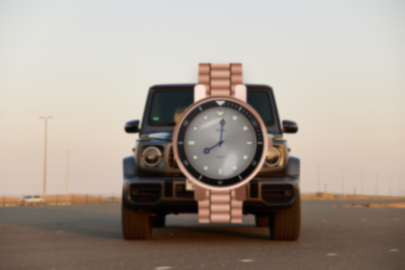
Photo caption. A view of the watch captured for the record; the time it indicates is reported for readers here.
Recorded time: 8:01
